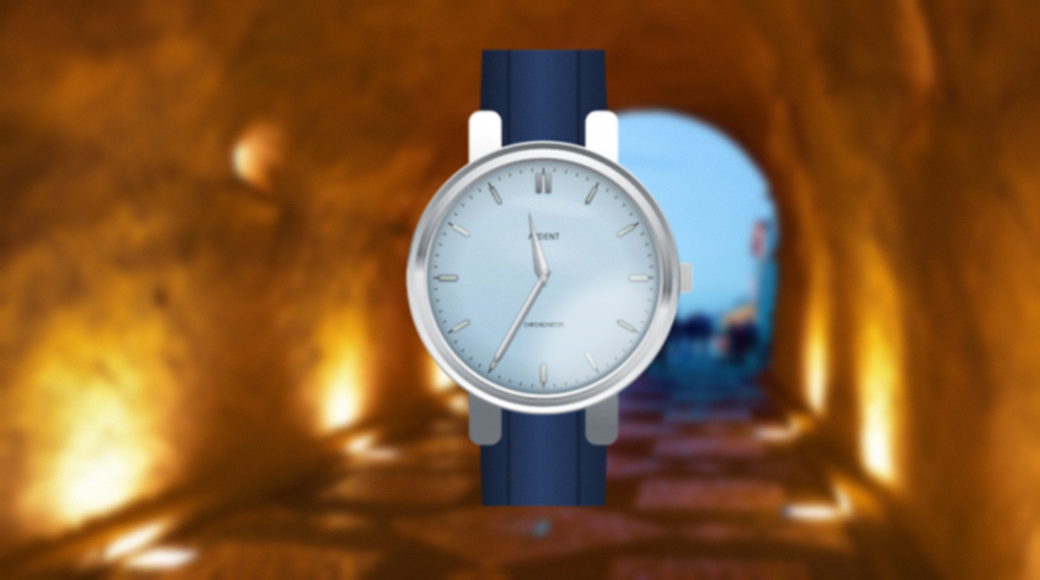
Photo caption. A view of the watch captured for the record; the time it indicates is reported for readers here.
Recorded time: 11:35
